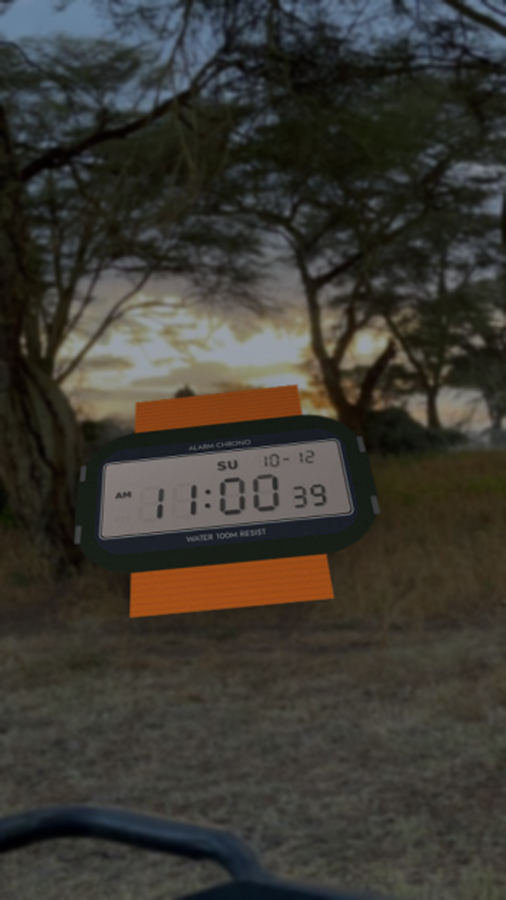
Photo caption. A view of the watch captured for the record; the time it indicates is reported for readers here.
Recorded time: 11:00:39
